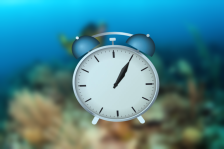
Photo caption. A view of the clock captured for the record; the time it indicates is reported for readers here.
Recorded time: 1:05
